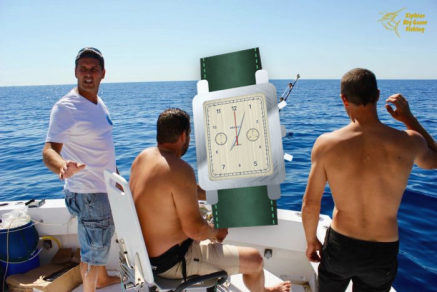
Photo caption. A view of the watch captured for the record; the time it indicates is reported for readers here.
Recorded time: 7:04
